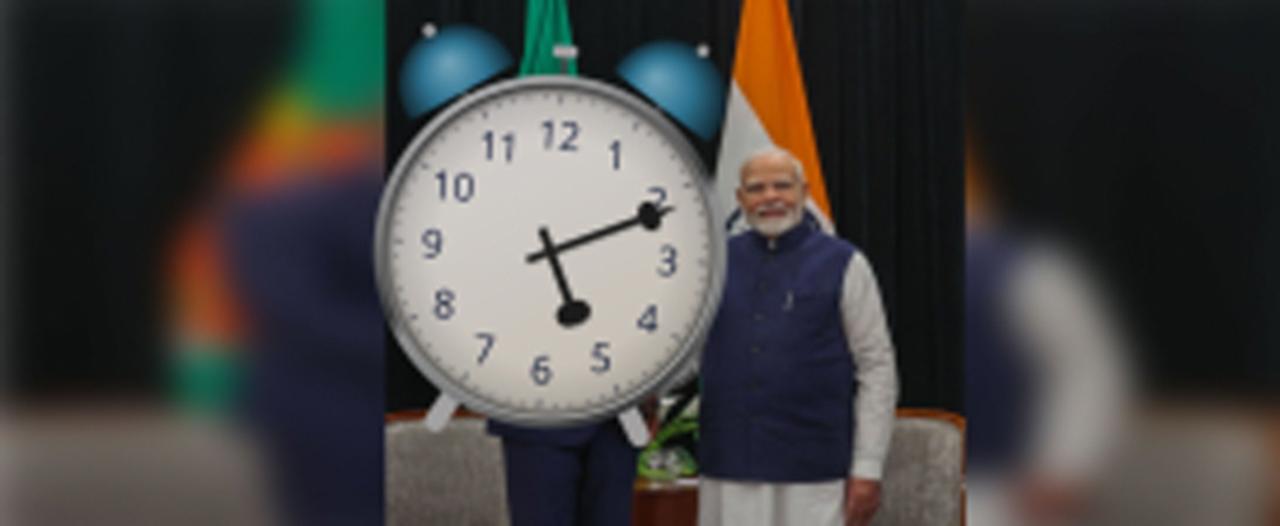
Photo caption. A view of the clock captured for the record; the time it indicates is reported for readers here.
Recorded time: 5:11
